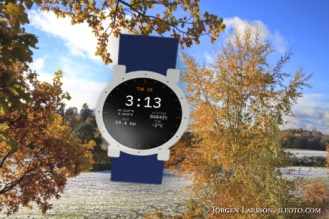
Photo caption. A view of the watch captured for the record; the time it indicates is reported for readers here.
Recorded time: 3:13
